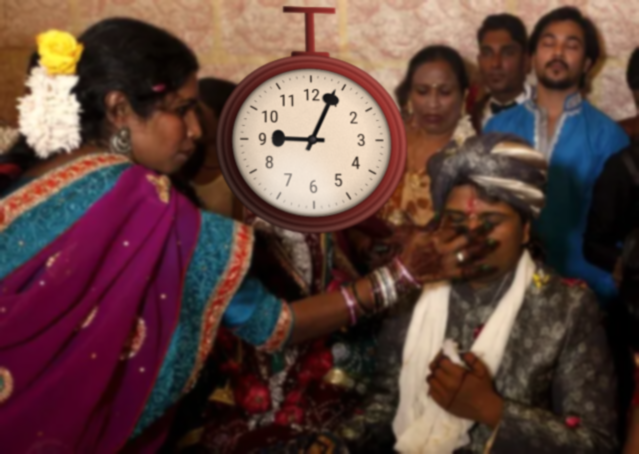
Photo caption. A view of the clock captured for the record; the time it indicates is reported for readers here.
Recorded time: 9:04
